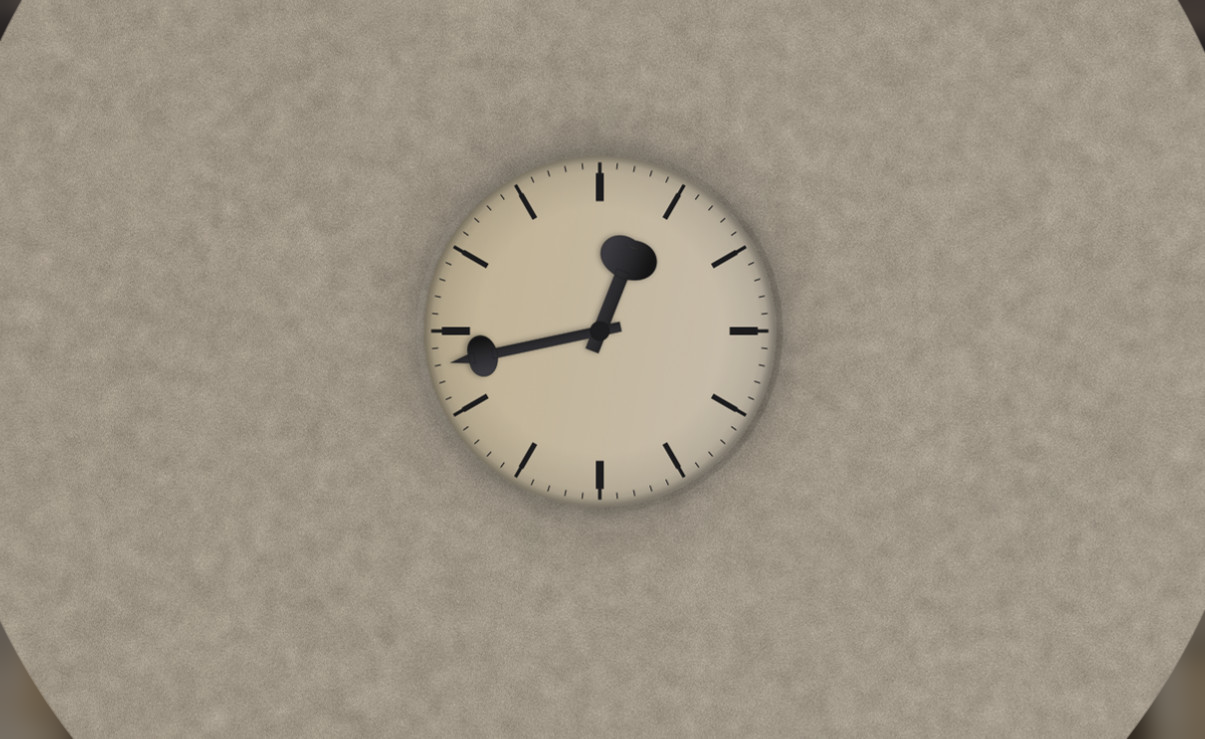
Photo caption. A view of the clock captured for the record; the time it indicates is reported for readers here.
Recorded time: 12:43
